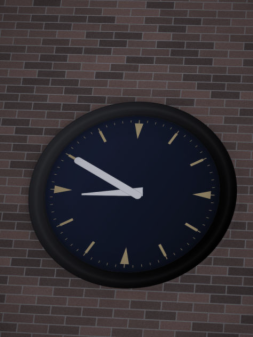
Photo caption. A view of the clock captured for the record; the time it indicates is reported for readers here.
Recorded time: 8:50
